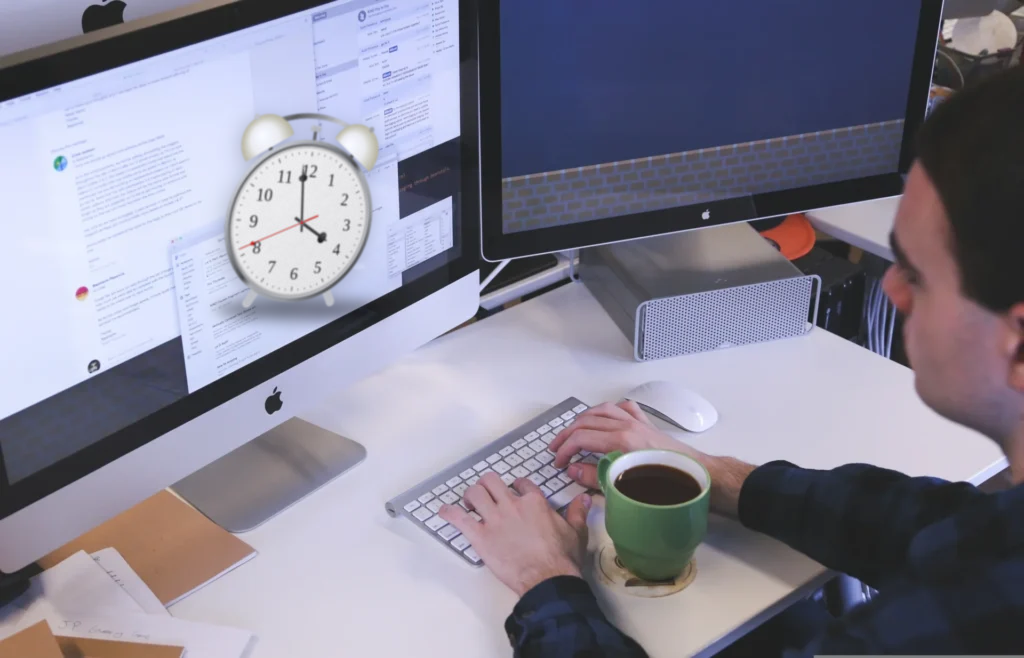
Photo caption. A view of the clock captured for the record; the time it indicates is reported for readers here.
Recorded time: 3:58:41
